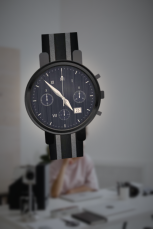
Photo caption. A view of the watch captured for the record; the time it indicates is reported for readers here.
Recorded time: 4:53
